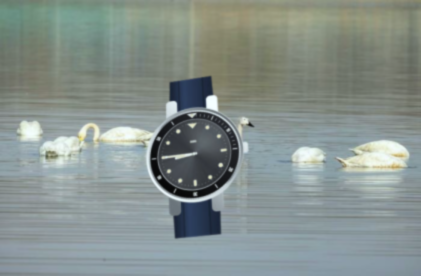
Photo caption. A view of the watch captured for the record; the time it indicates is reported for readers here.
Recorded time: 8:45
